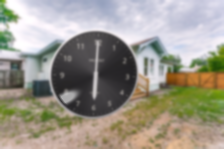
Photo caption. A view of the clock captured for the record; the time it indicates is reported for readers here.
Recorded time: 6:00
